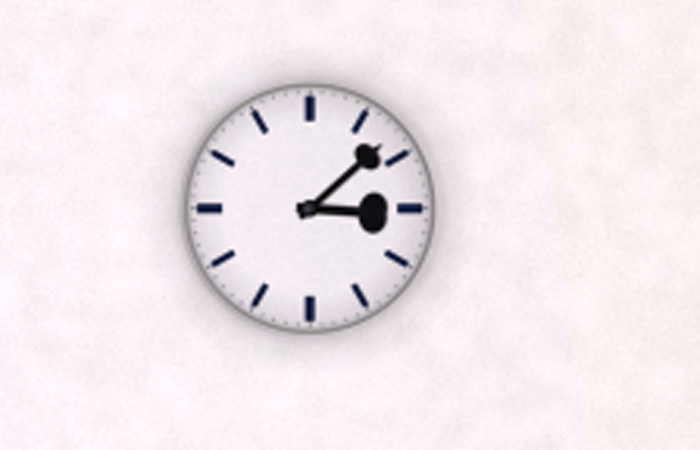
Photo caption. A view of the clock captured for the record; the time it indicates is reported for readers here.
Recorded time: 3:08
